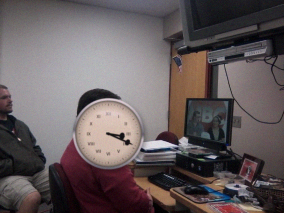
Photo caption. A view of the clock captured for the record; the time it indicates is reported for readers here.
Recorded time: 3:19
